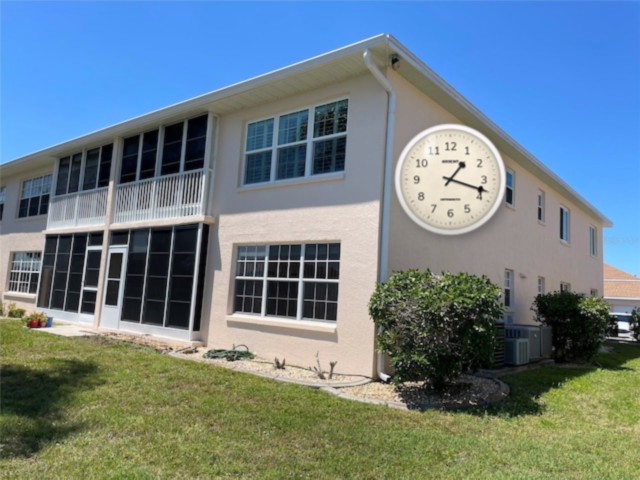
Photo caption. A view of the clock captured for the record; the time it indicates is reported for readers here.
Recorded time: 1:18
